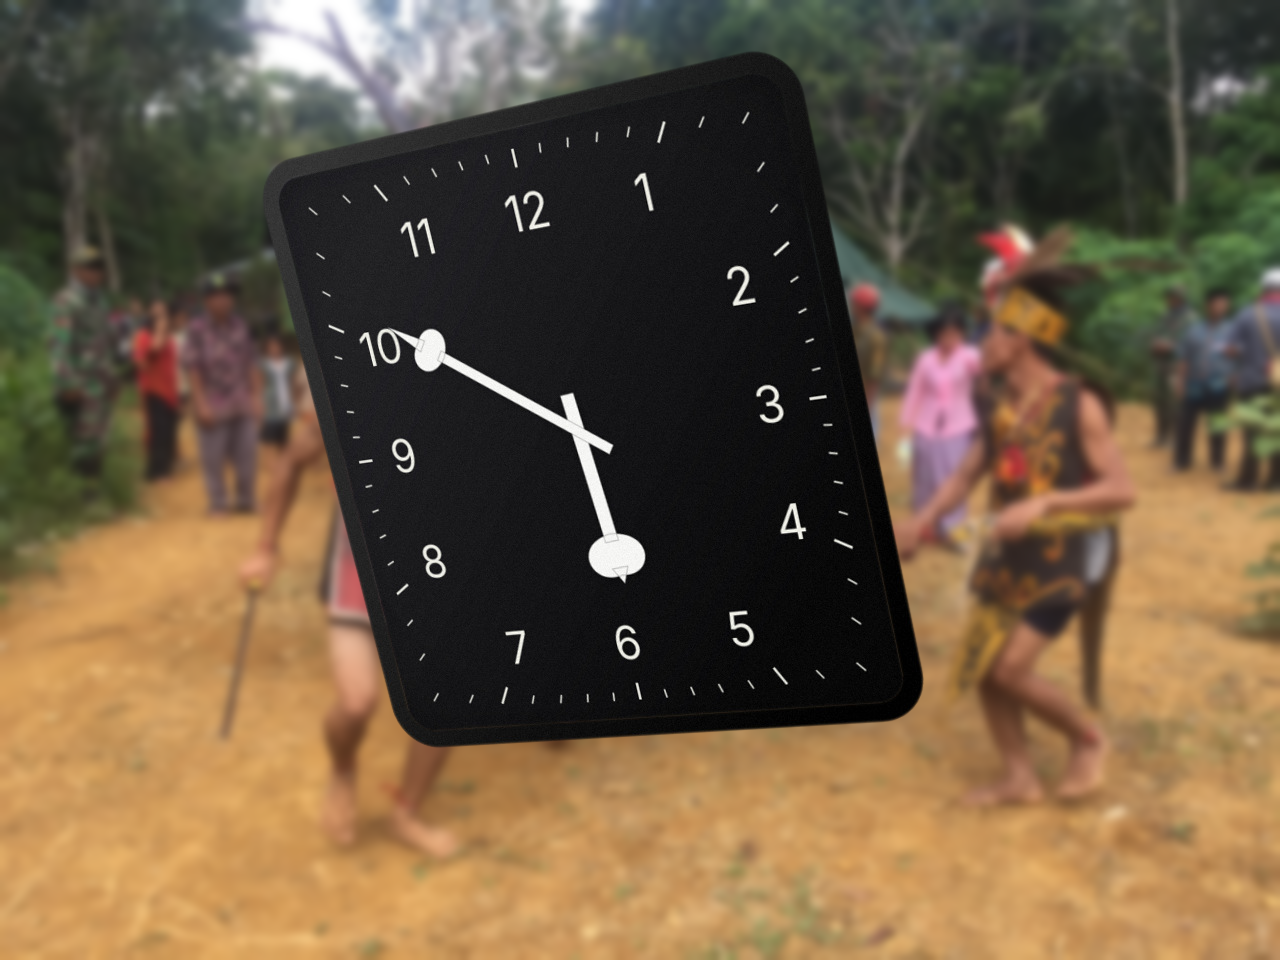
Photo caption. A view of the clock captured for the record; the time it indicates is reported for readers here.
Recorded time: 5:51
